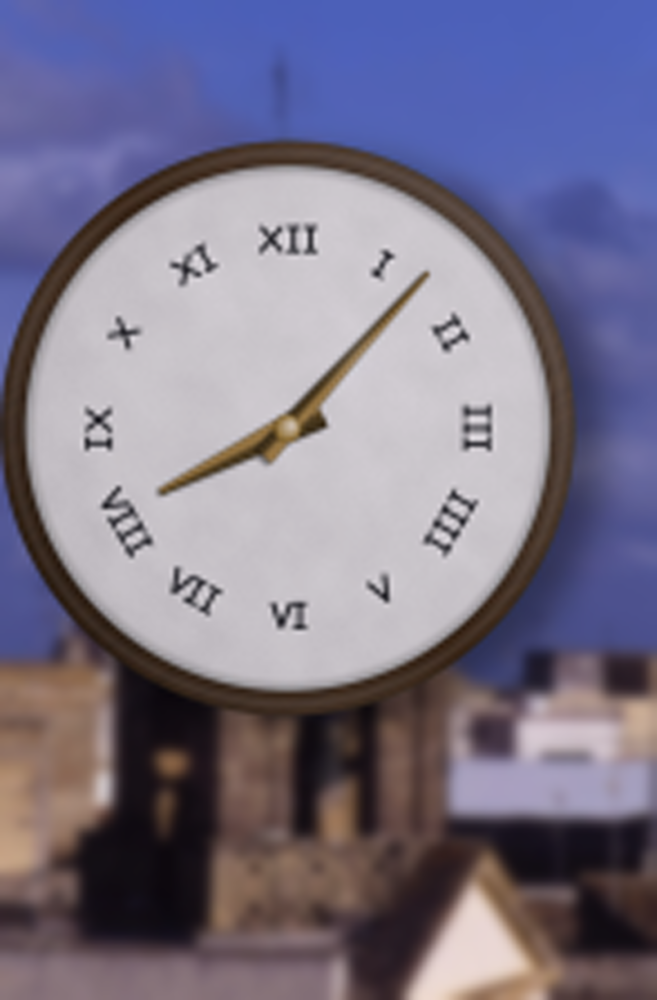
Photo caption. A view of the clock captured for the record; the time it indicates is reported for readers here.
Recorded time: 8:07
